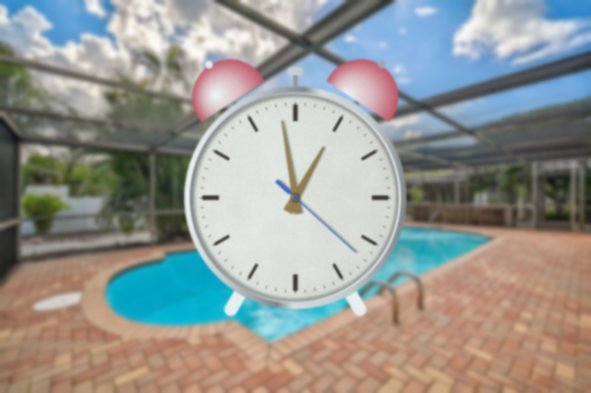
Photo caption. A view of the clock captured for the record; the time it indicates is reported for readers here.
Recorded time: 12:58:22
